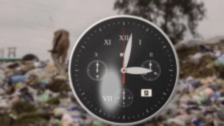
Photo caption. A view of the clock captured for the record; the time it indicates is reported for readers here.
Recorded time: 3:02
